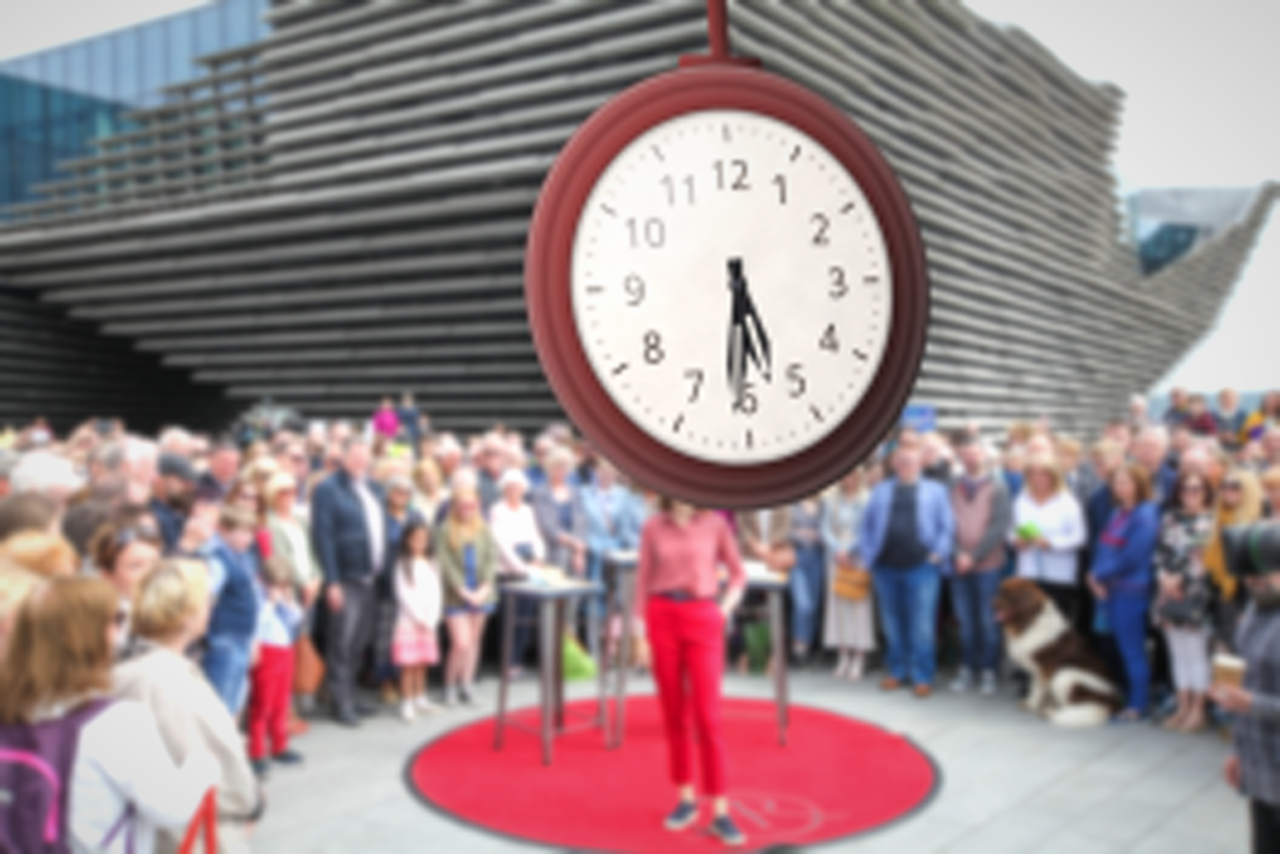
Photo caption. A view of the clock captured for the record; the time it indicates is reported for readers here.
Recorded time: 5:31
